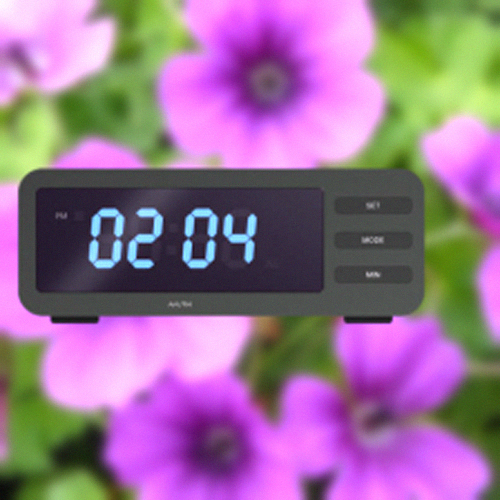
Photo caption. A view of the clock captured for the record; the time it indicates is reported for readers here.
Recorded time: 2:04
